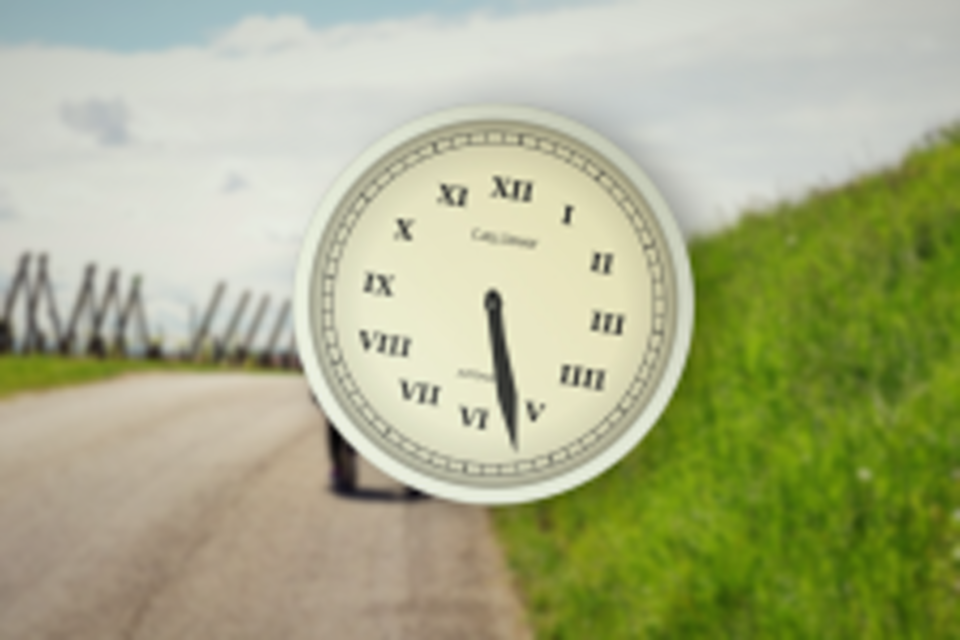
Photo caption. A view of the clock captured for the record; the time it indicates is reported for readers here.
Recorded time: 5:27
